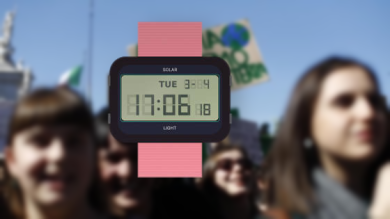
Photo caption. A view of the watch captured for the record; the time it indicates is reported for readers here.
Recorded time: 17:06:18
